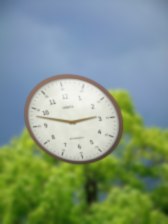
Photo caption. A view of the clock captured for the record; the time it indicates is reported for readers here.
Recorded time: 2:48
